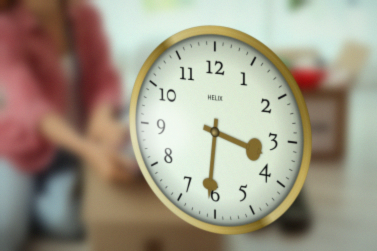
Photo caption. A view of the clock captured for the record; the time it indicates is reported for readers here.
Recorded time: 3:31
